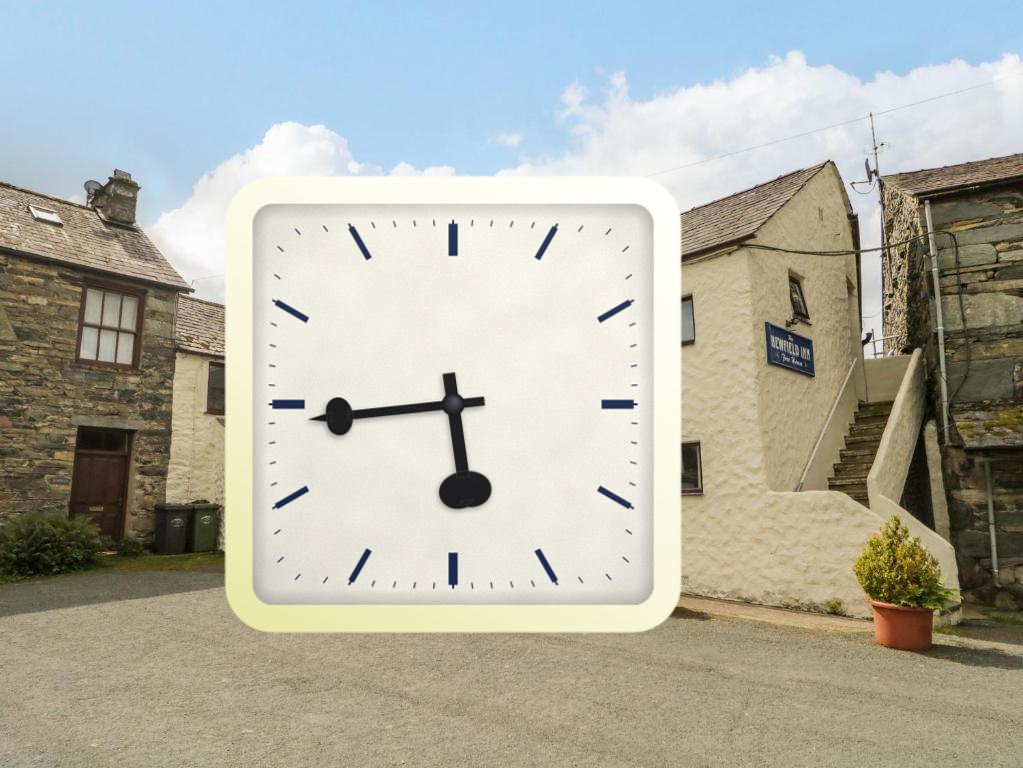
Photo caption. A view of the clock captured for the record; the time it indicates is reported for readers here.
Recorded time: 5:44
